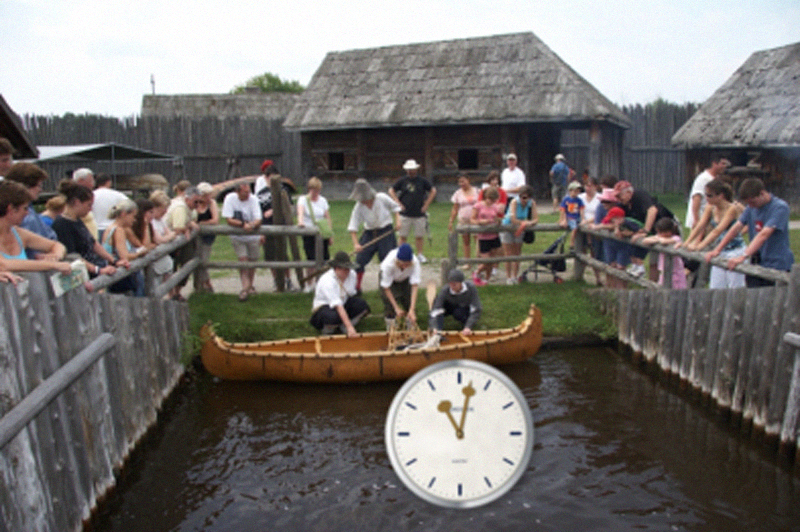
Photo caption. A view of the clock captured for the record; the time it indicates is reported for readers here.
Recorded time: 11:02
